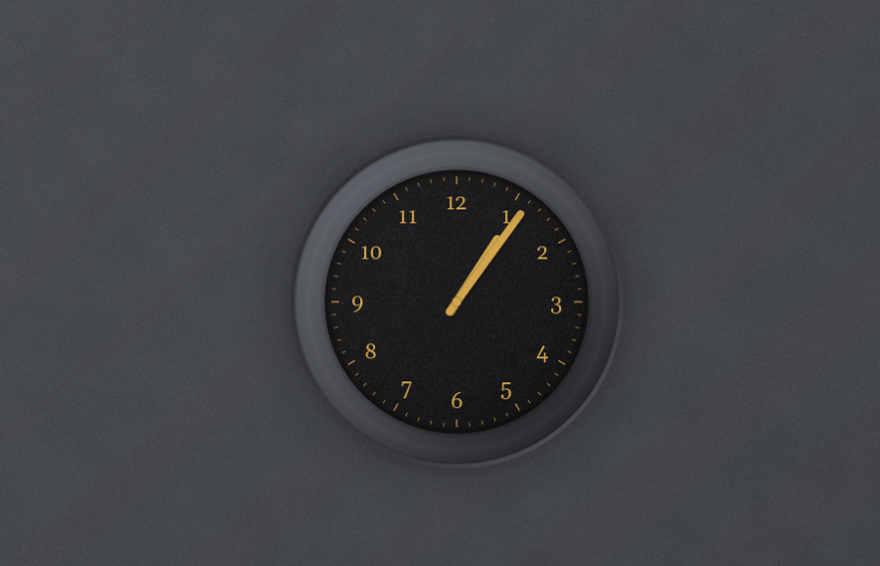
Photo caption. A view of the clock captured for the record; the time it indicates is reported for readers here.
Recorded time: 1:06
